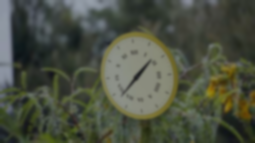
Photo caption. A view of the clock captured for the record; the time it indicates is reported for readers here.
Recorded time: 1:38
